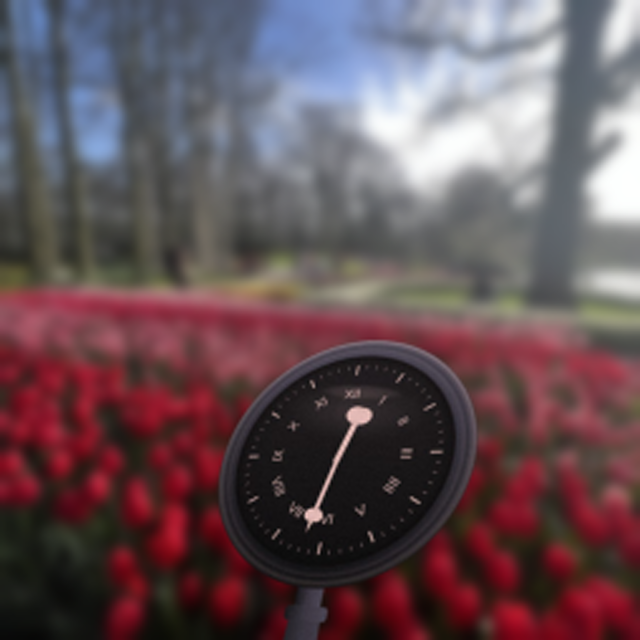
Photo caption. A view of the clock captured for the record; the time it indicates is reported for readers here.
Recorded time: 12:32
